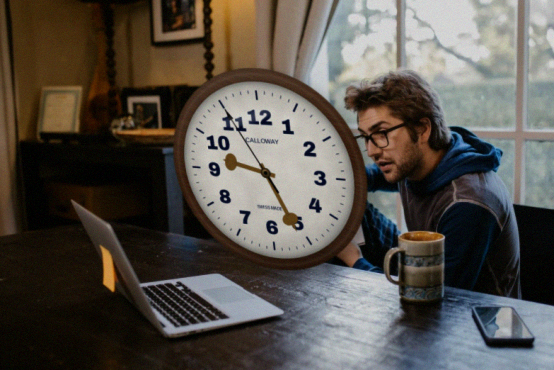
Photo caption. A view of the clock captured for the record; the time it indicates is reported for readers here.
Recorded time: 9:25:55
